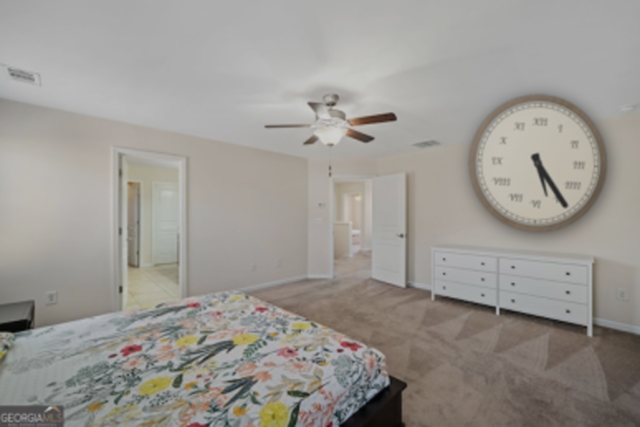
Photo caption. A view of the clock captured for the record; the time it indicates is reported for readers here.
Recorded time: 5:24
